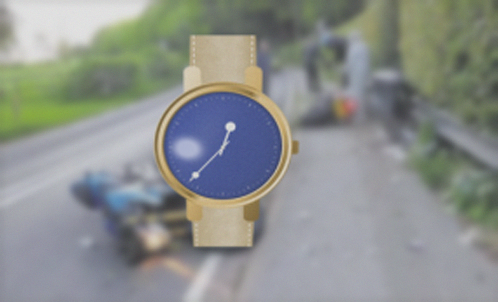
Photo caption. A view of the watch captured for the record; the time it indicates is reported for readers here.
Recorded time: 12:37
